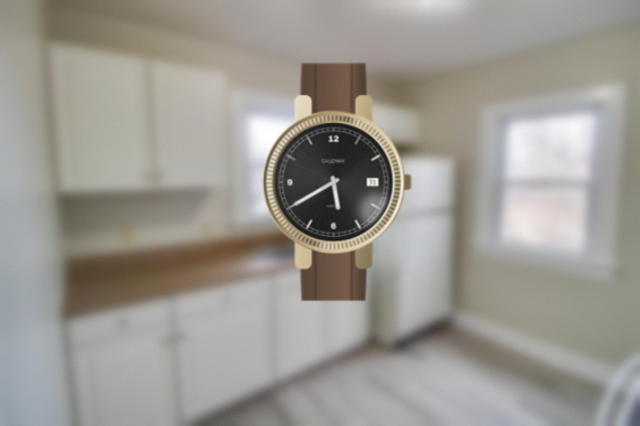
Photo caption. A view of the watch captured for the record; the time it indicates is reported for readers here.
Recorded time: 5:40
